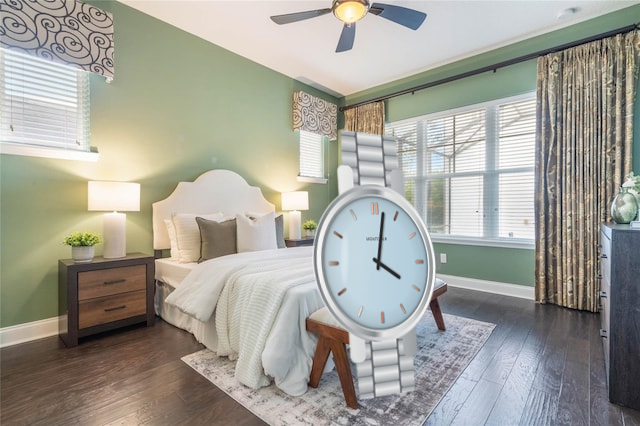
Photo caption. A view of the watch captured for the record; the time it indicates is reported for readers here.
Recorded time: 4:02
